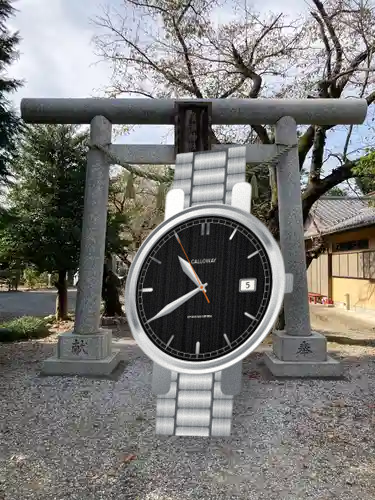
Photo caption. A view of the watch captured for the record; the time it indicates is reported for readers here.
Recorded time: 10:39:55
